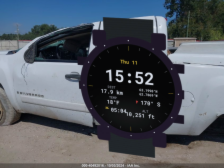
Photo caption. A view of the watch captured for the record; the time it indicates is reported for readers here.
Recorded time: 15:52
